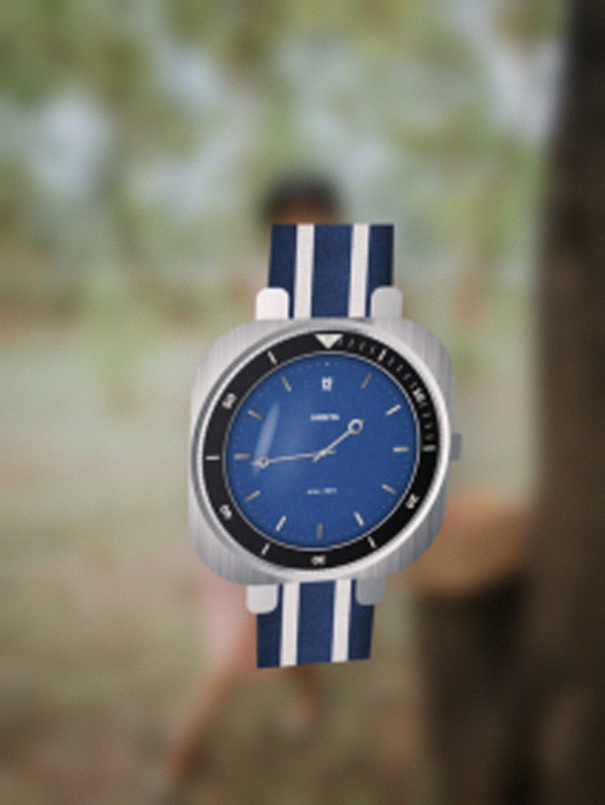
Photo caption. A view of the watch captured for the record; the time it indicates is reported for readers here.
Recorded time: 1:44
